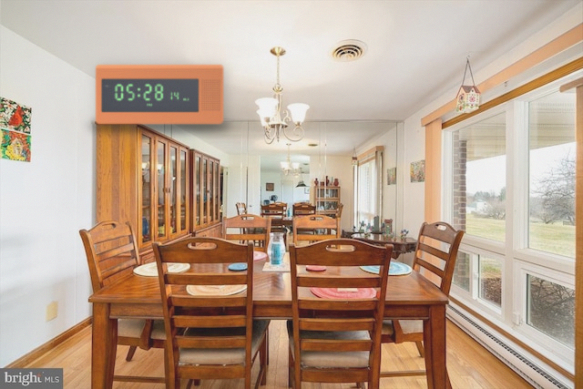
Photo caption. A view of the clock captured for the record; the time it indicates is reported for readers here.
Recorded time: 5:28:14
